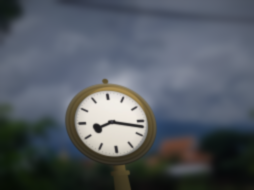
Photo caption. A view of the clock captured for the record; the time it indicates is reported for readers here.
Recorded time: 8:17
